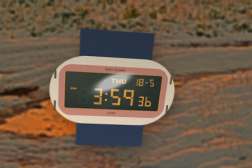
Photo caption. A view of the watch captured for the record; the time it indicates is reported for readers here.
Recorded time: 3:59:36
